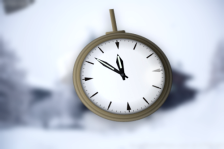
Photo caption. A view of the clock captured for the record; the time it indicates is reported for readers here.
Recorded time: 11:52
